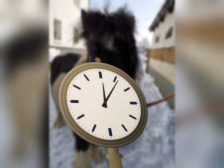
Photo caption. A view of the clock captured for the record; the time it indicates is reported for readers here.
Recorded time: 12:06
